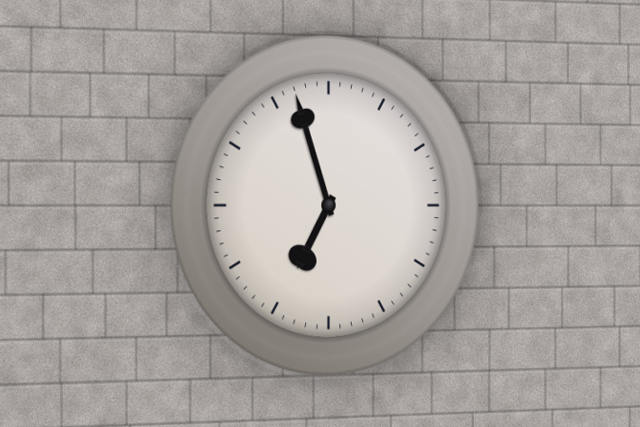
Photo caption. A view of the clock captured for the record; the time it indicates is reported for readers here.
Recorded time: 6:57
